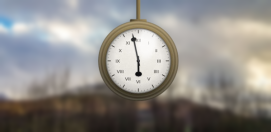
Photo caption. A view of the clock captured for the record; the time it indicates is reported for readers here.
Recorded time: 5:58
